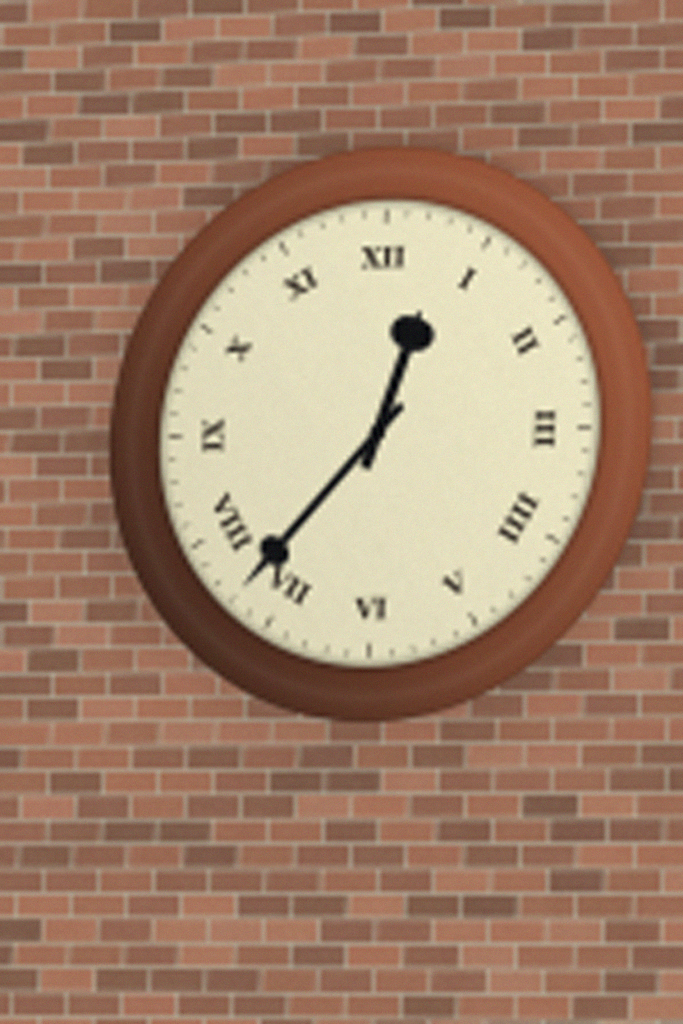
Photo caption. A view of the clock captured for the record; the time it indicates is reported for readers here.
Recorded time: 12:37
